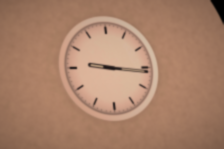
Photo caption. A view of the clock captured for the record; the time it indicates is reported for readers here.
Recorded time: 9:16
